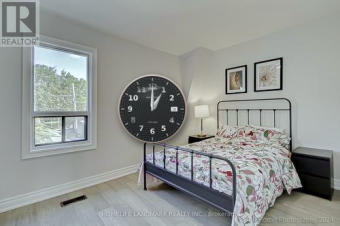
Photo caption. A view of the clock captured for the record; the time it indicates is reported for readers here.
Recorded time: 1:00
